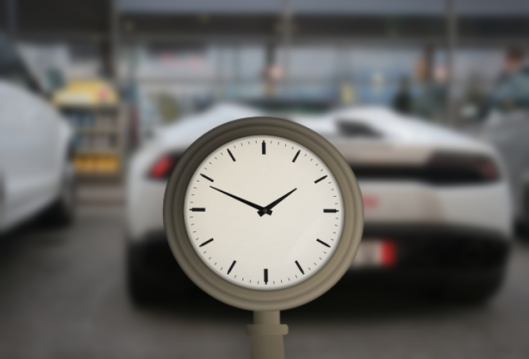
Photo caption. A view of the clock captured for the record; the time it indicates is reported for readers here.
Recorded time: 1:49
